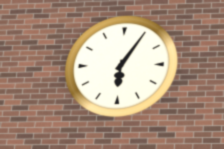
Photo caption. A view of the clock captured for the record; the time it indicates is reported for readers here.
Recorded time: 6:05
